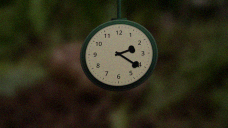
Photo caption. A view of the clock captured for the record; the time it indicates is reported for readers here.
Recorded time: 2:21
